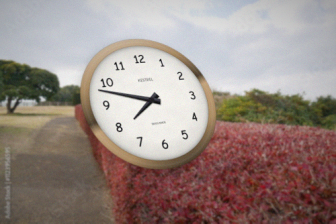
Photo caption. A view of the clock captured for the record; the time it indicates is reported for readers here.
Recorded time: 7:48
